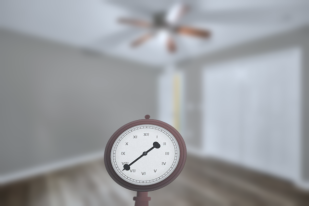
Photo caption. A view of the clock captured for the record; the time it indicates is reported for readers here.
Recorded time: 1:38
